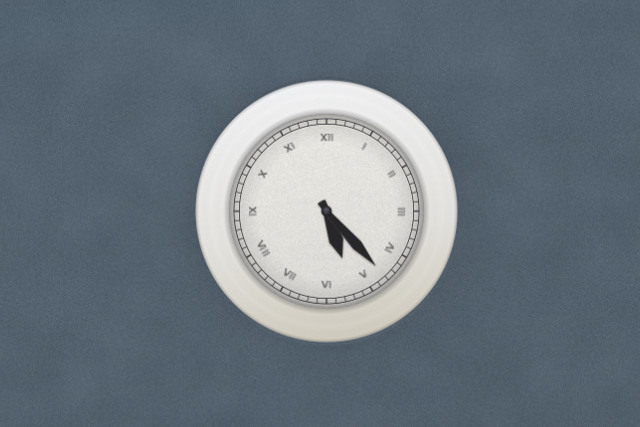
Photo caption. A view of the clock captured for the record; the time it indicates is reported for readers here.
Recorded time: 5:23
